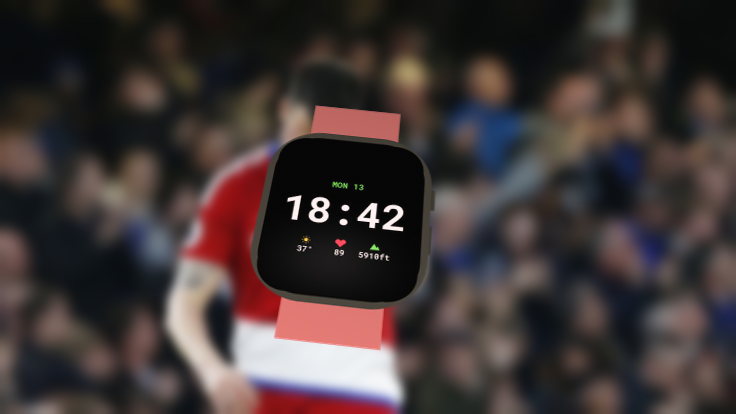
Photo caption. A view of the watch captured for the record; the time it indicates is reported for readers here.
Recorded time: 18:42
